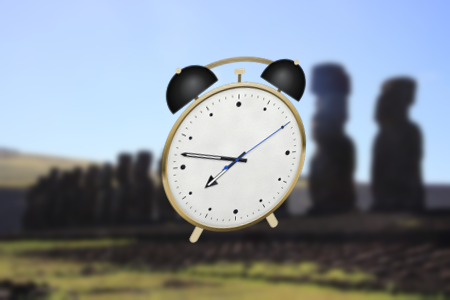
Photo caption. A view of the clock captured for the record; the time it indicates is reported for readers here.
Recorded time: 7:47:10
